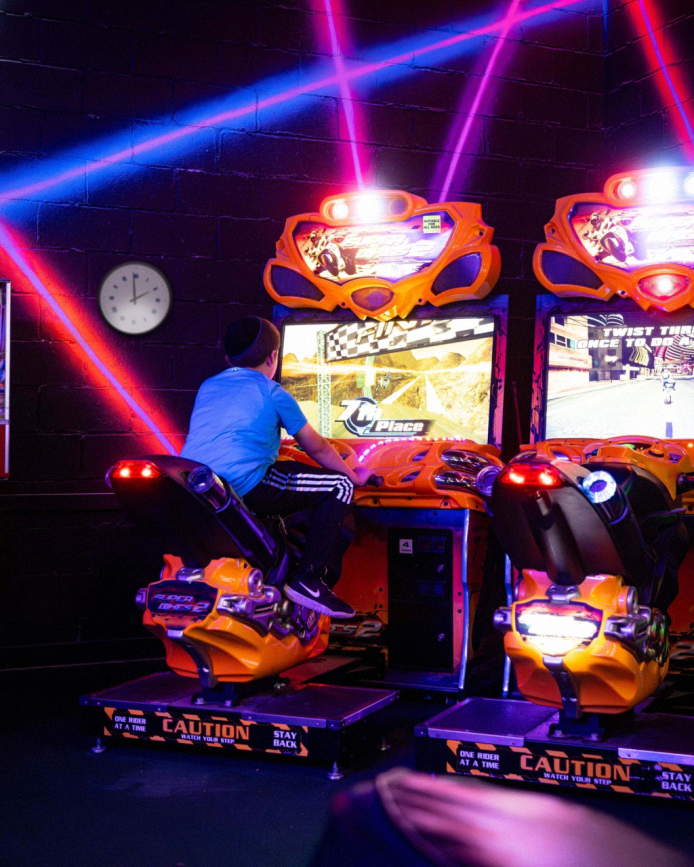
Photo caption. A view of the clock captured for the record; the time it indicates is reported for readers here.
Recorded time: 1:59
